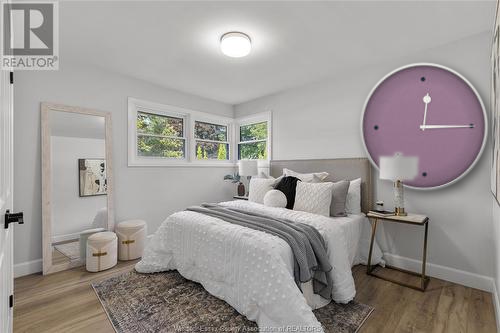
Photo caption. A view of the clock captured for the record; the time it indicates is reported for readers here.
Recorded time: 12:15
